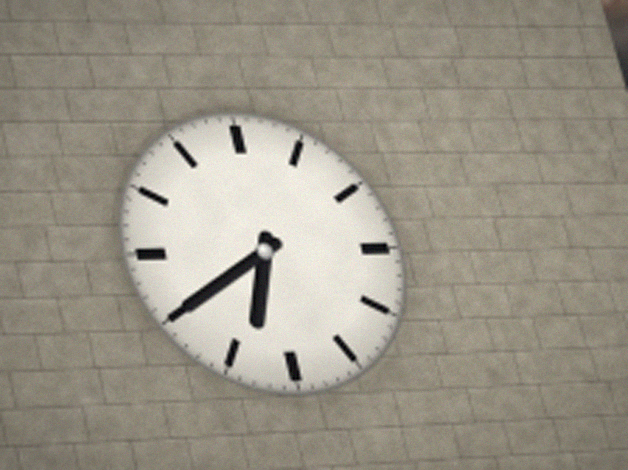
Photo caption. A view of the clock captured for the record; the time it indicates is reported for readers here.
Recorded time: 6:40
